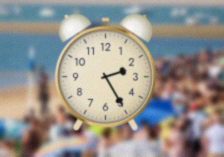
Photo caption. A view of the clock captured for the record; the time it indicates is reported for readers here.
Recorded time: 2:25
